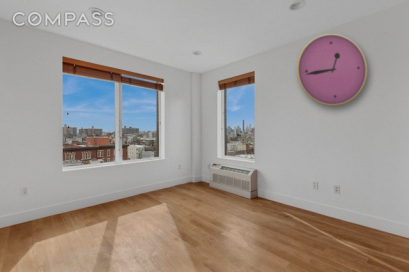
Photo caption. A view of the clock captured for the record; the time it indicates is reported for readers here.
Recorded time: 12:44
